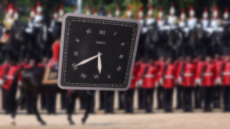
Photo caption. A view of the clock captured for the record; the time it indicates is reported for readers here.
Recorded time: 5:40
